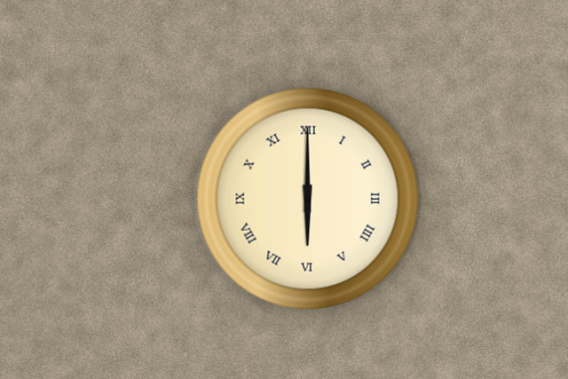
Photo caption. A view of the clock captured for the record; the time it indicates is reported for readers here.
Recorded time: 6:00
